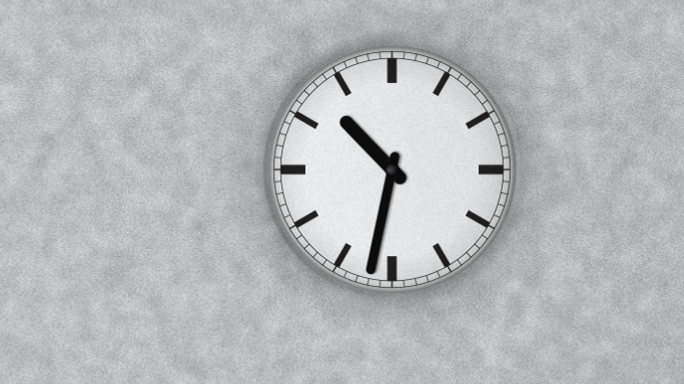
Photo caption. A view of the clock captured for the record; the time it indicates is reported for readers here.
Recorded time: 10:32
